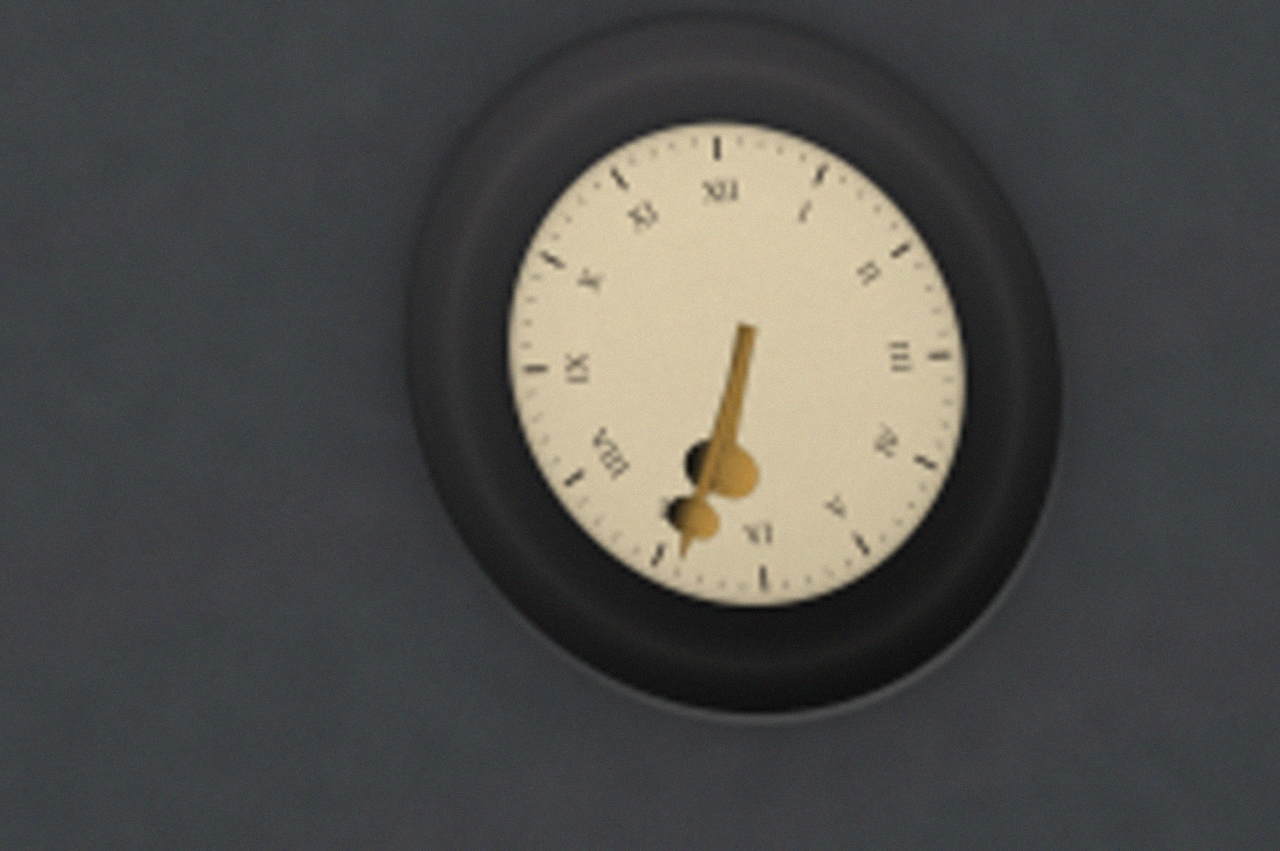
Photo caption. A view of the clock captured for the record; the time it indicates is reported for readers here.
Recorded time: 6:34
